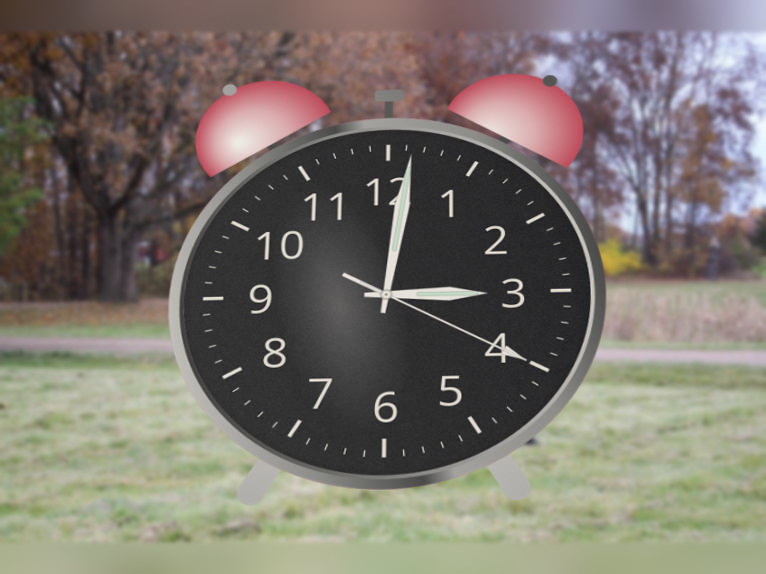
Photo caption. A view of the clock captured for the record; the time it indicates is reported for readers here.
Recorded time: 3:01:20
